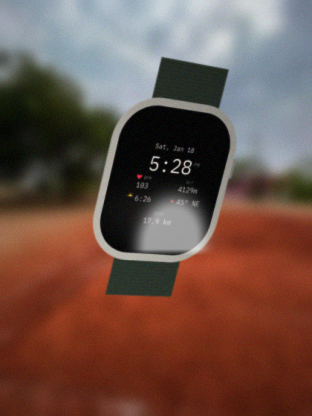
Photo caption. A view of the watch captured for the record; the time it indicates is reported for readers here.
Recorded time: 5:28
